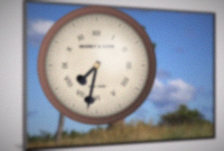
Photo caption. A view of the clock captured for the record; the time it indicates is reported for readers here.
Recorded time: 7:32
